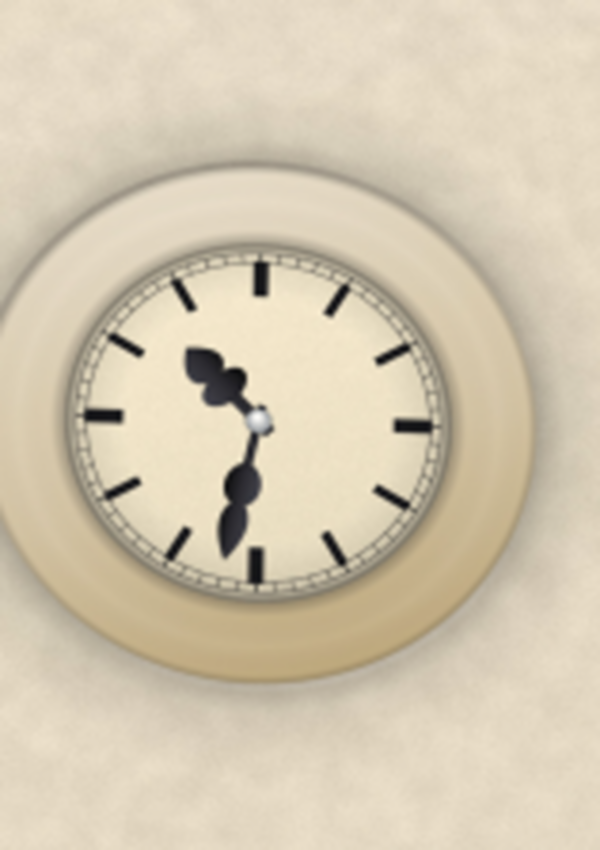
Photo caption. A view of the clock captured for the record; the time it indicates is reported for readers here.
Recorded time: 10:32
